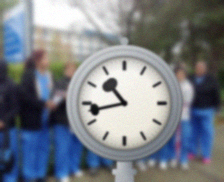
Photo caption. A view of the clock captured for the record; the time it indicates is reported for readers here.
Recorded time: 10:43
